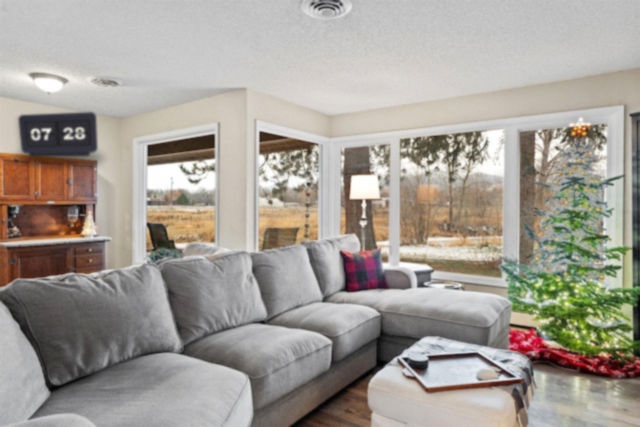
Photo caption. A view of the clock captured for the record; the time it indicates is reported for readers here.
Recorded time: 7:28
